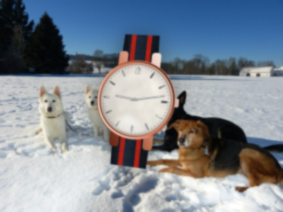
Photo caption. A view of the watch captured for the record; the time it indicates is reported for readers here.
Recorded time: 9:13
